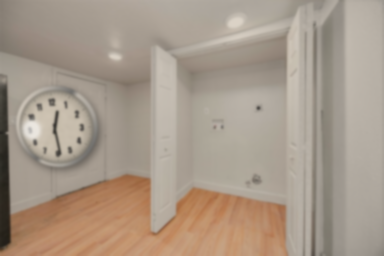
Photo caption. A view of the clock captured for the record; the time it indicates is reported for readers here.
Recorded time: 12:29
